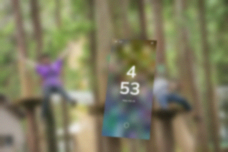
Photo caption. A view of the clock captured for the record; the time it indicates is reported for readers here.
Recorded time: 4:53
